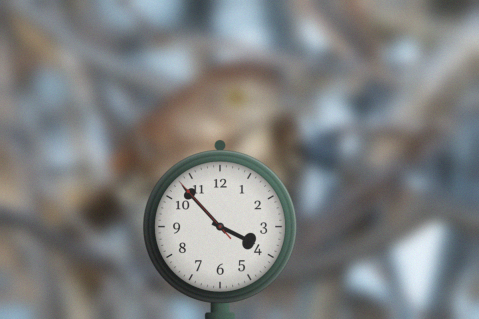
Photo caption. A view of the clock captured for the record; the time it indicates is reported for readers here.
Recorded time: 3:52:53
